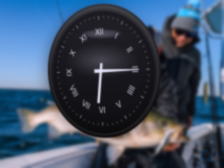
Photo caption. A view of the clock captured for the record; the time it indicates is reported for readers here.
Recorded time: 6:15
